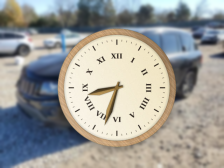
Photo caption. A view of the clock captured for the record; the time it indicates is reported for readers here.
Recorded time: 8:33
